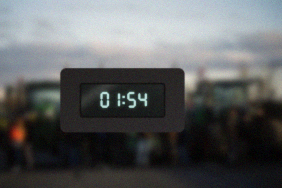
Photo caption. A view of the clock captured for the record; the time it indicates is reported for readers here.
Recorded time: 1:54
